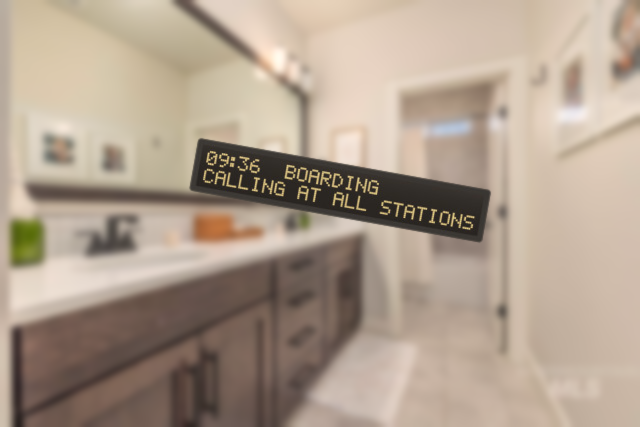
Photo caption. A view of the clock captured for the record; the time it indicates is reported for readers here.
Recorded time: 9:36
